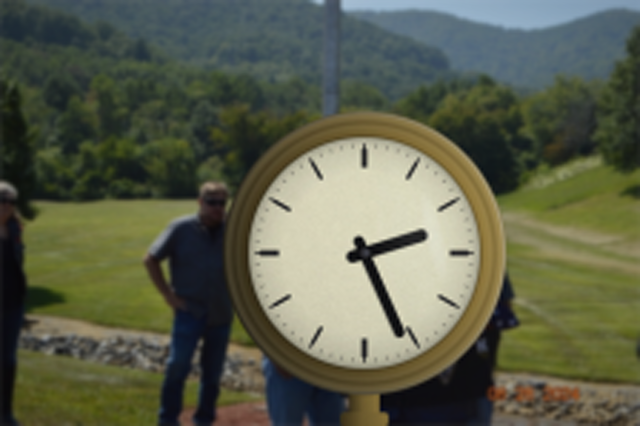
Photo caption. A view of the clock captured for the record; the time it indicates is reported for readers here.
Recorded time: 2:26
